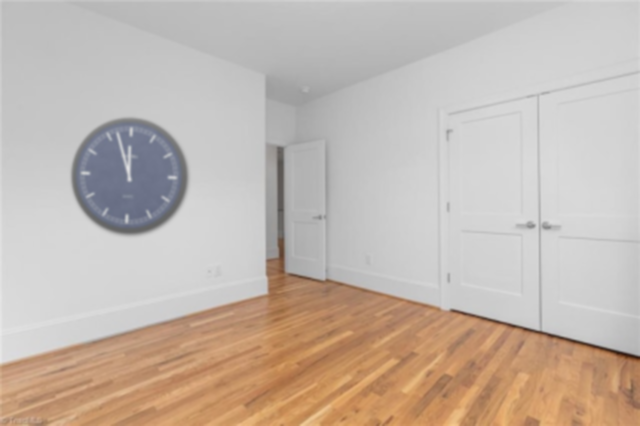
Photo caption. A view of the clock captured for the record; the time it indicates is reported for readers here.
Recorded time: 11:57
